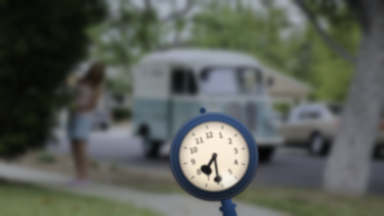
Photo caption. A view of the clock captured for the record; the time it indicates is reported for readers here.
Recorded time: 7:31
